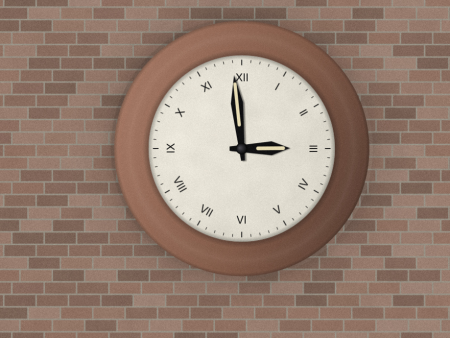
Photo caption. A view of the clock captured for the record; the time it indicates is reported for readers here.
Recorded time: 2:59
